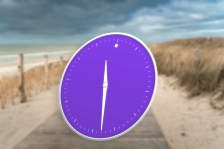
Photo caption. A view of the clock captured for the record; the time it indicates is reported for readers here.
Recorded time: 11:28
